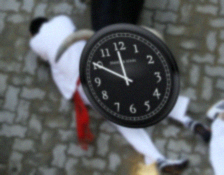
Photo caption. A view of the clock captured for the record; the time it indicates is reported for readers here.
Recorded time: 11:50
